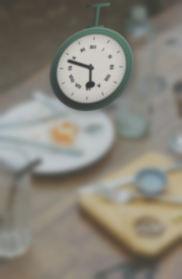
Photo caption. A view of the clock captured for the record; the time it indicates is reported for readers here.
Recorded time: 5:48
